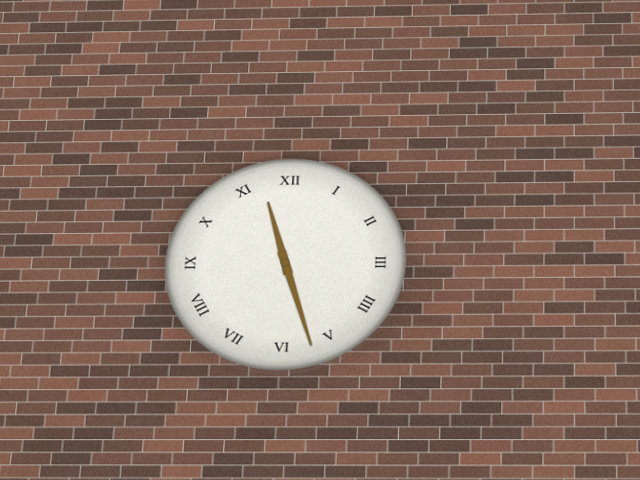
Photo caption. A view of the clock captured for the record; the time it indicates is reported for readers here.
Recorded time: 11:27
